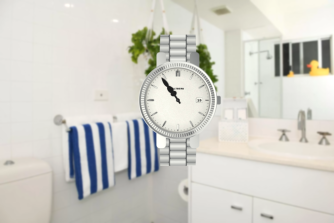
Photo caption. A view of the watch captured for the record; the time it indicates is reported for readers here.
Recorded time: 10:54
